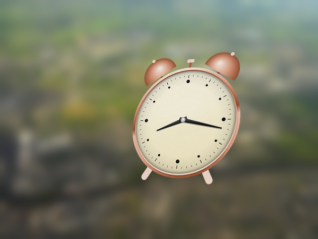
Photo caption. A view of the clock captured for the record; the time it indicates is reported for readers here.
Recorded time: 8:17
